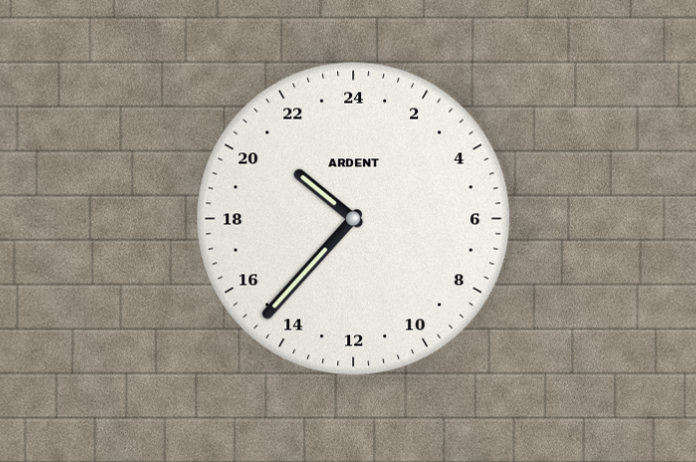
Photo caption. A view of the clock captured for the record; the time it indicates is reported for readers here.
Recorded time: 20:37
